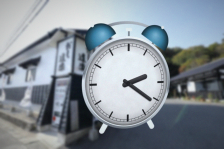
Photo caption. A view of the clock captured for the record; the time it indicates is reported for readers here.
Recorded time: 2:21
